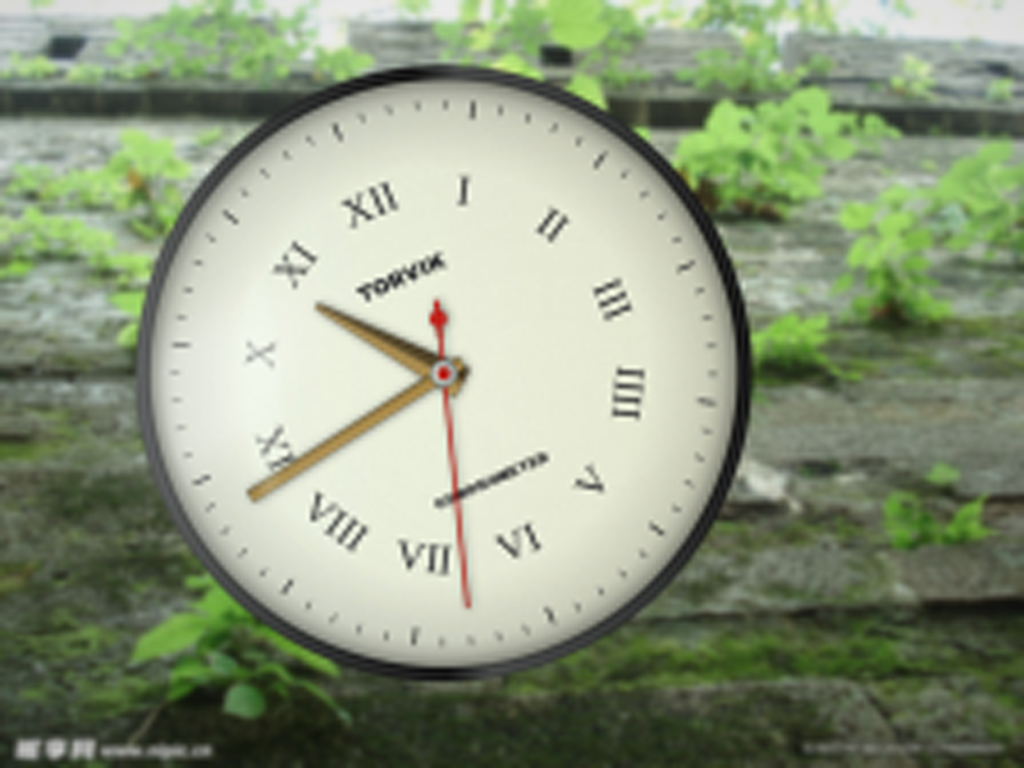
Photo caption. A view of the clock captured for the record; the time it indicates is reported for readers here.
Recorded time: 10:43:33
